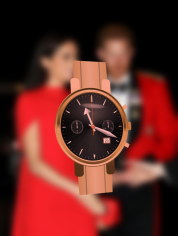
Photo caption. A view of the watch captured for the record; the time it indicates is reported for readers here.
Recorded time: 11:19
